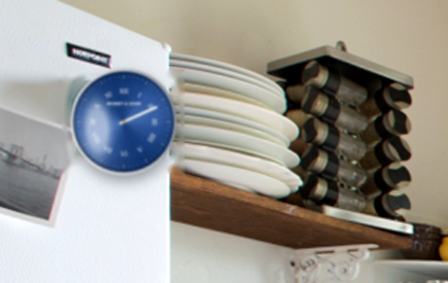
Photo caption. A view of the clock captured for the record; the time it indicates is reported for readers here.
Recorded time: 2:11
